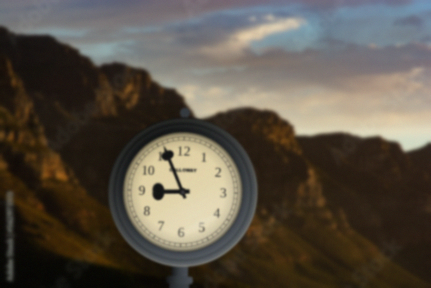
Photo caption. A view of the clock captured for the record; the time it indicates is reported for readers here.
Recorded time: 8:56
